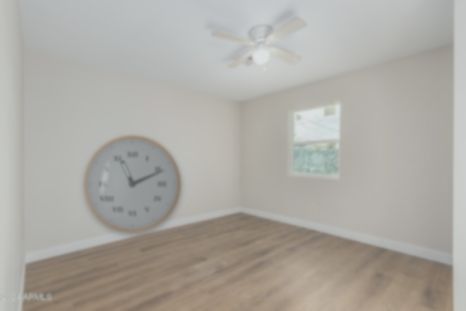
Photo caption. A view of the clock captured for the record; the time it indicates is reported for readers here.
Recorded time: 11:11
